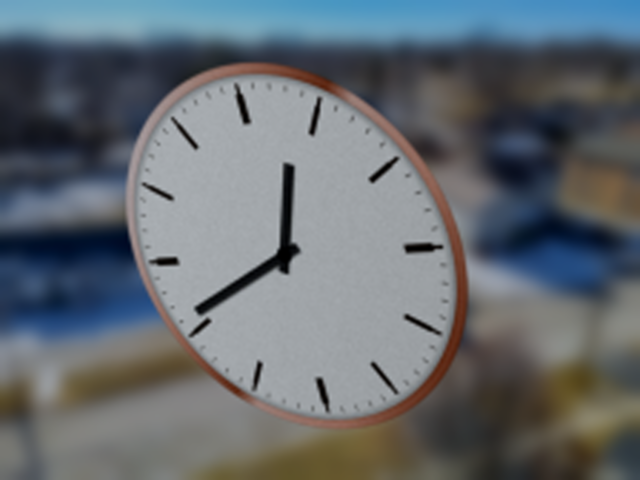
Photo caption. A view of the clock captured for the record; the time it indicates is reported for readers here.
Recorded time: 12:41
